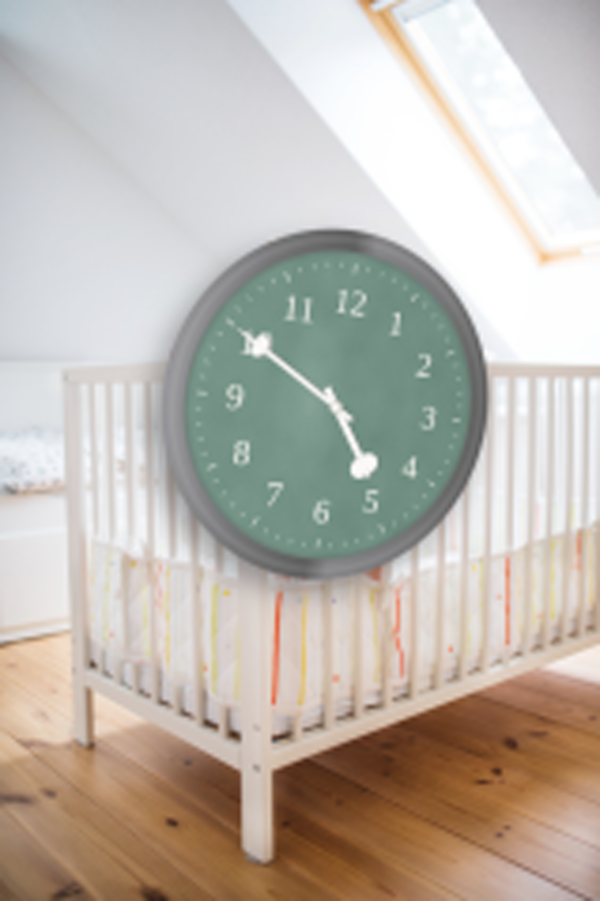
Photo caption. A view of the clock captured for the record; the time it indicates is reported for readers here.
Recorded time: 4:50
